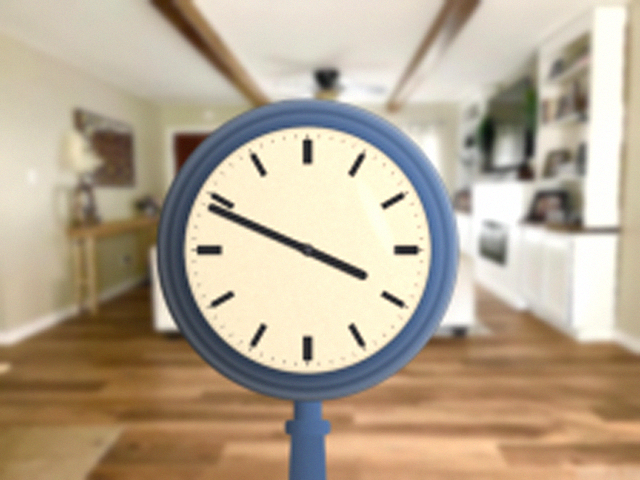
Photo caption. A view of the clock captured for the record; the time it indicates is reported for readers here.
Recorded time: 3:49
